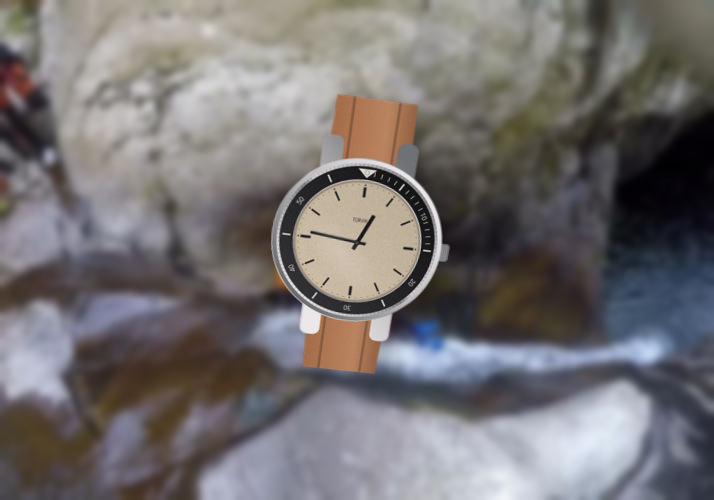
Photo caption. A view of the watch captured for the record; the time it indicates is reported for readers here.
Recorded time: 12:46
